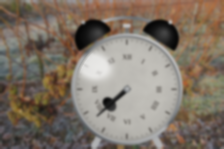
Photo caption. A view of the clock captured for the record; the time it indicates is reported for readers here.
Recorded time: 7:38
